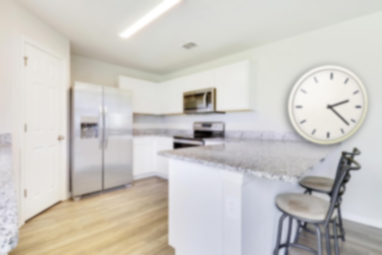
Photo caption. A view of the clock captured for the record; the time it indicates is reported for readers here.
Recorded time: 2:22
